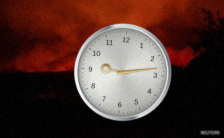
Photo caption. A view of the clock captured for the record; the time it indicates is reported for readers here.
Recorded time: 9:13
